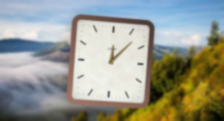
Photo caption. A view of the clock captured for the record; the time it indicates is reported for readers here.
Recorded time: 12:07
